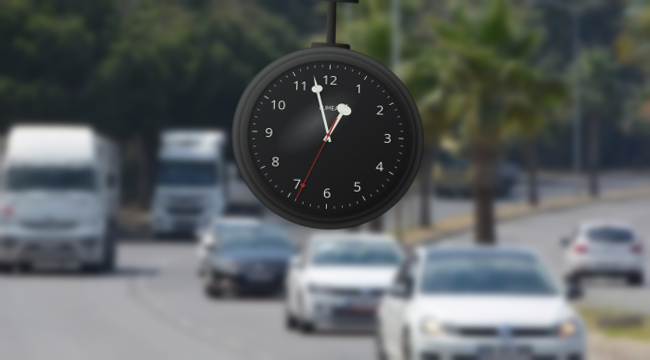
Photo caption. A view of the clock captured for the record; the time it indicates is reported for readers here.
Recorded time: 12:57:34
